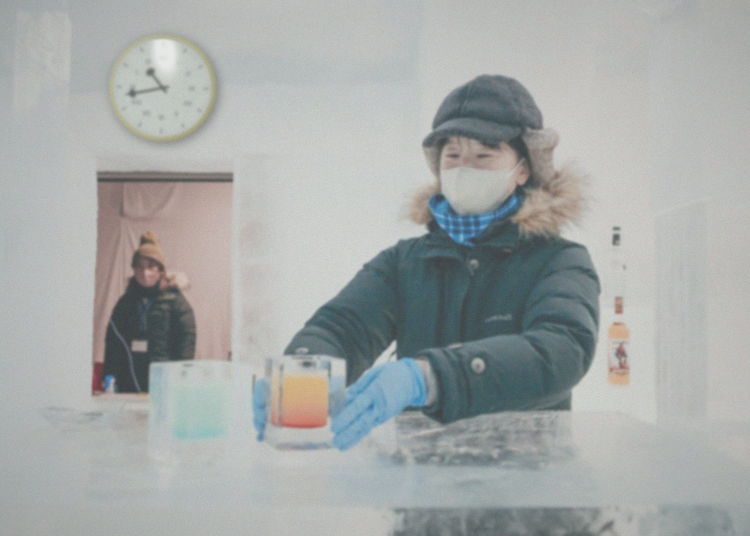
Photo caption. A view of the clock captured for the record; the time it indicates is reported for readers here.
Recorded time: 10:43
